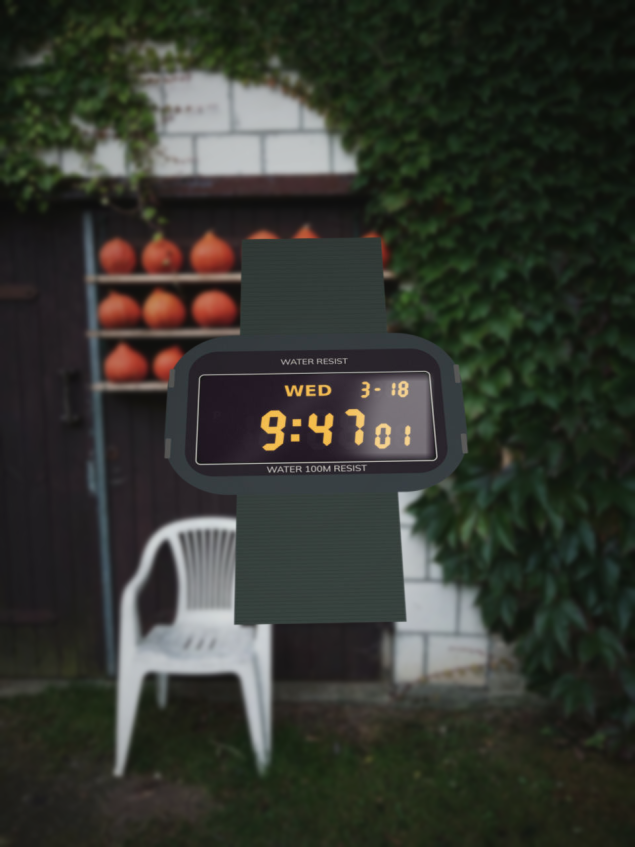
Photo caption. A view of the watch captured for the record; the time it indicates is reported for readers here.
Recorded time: 9:47:01
